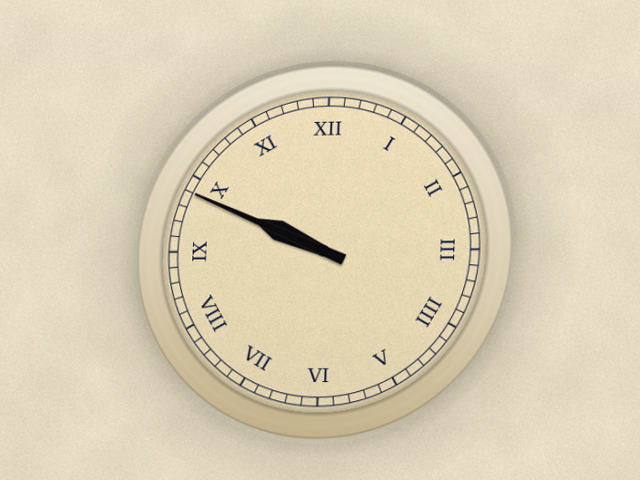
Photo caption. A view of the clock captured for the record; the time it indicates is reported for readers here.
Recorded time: 9:49
